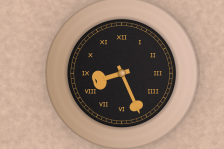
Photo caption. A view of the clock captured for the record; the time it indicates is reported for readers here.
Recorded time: 8:26
